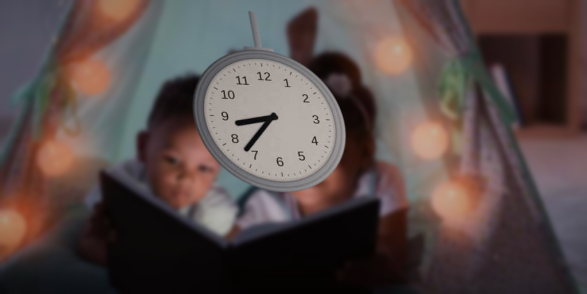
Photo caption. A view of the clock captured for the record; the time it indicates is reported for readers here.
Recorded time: 8:37
